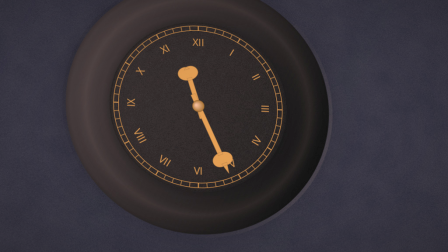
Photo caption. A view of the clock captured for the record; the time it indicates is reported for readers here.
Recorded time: 11:26
